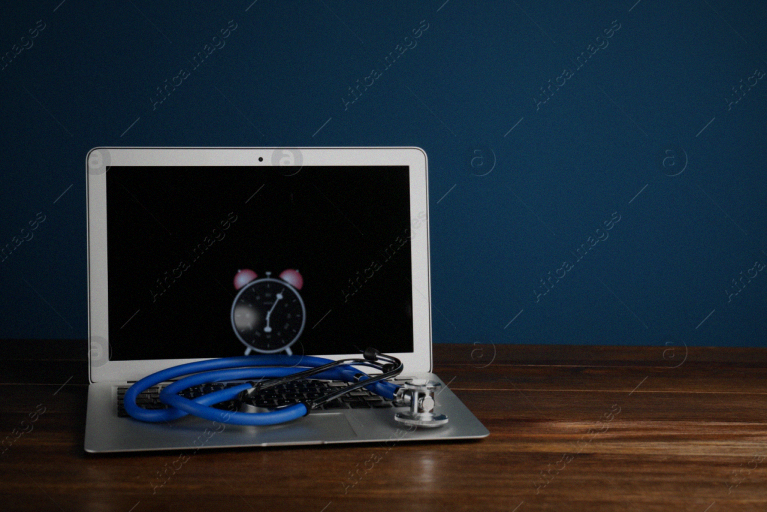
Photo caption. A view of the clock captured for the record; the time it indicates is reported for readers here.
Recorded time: 6:05
